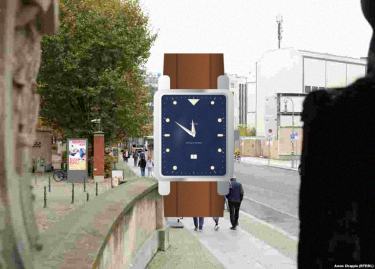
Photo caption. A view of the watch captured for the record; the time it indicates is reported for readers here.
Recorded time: 11:51
